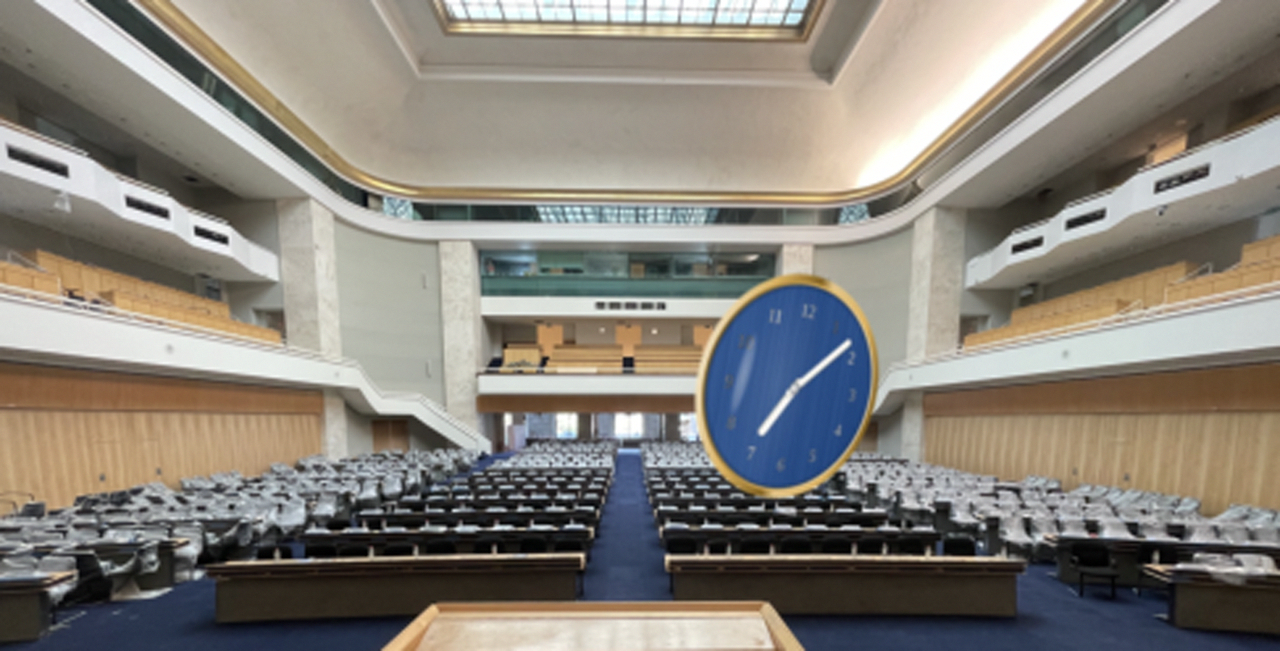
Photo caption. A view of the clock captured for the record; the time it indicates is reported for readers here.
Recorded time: 7:08
